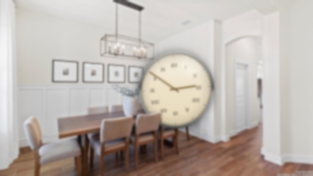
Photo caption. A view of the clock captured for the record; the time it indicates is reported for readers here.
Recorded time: 2:51
